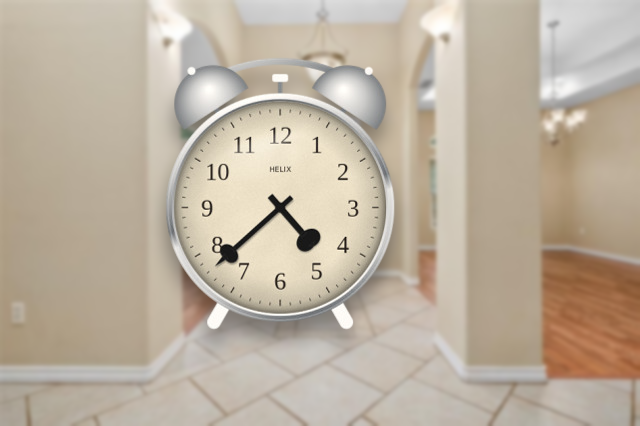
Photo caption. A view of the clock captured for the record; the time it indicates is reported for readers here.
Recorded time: 4:38
